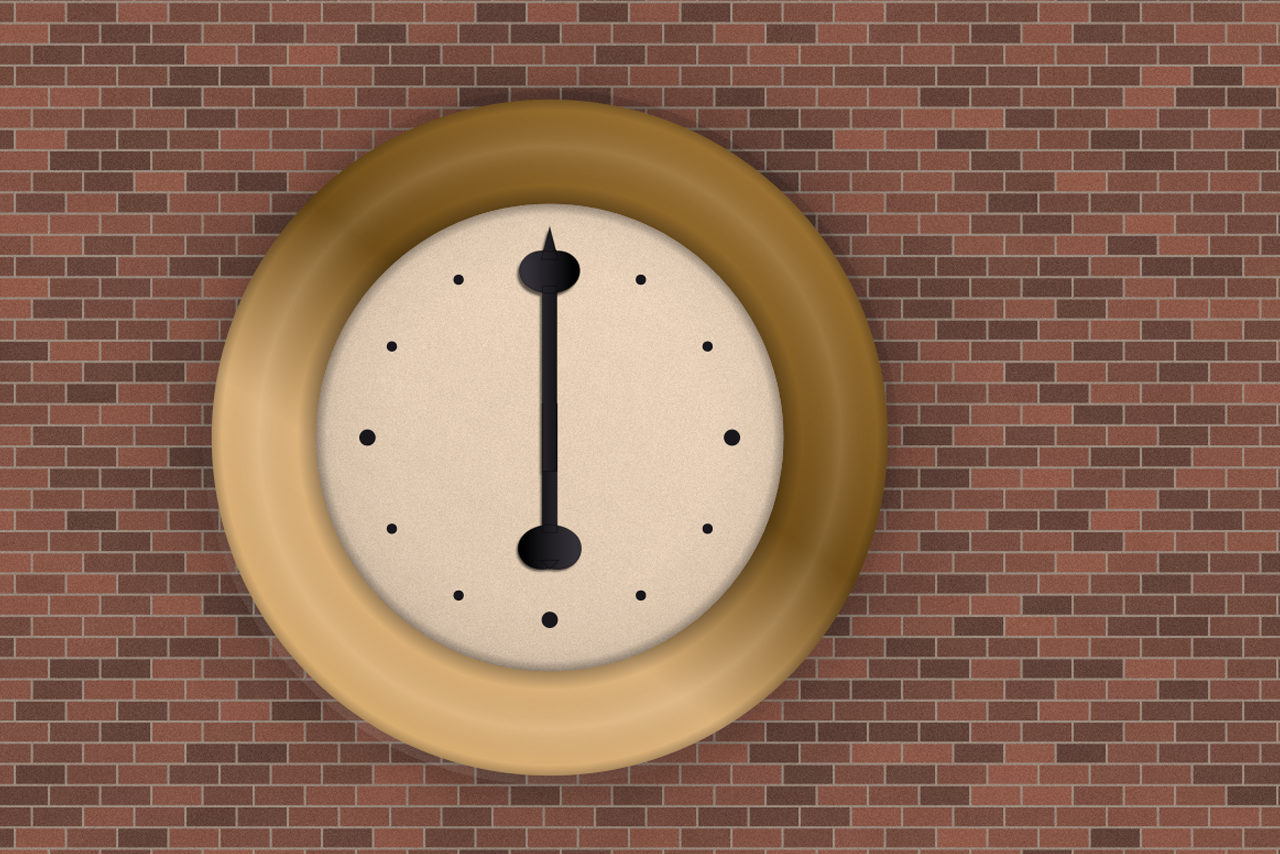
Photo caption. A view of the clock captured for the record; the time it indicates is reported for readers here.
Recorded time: 6:00
